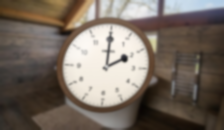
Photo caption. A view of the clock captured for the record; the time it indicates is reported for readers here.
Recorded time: 2:00
